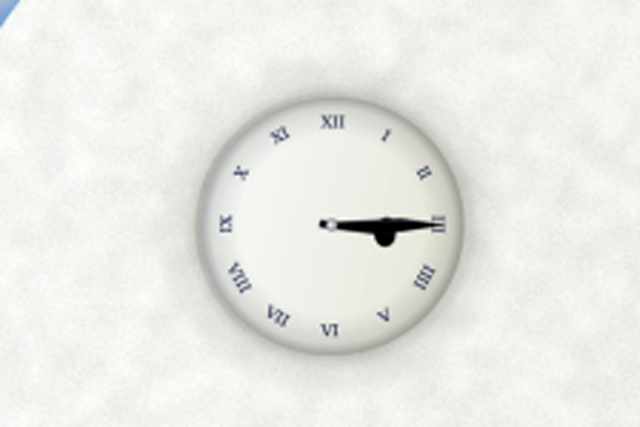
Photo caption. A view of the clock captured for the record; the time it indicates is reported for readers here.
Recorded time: 3:15
